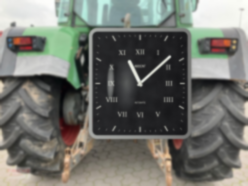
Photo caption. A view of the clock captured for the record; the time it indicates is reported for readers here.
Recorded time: 11:08
